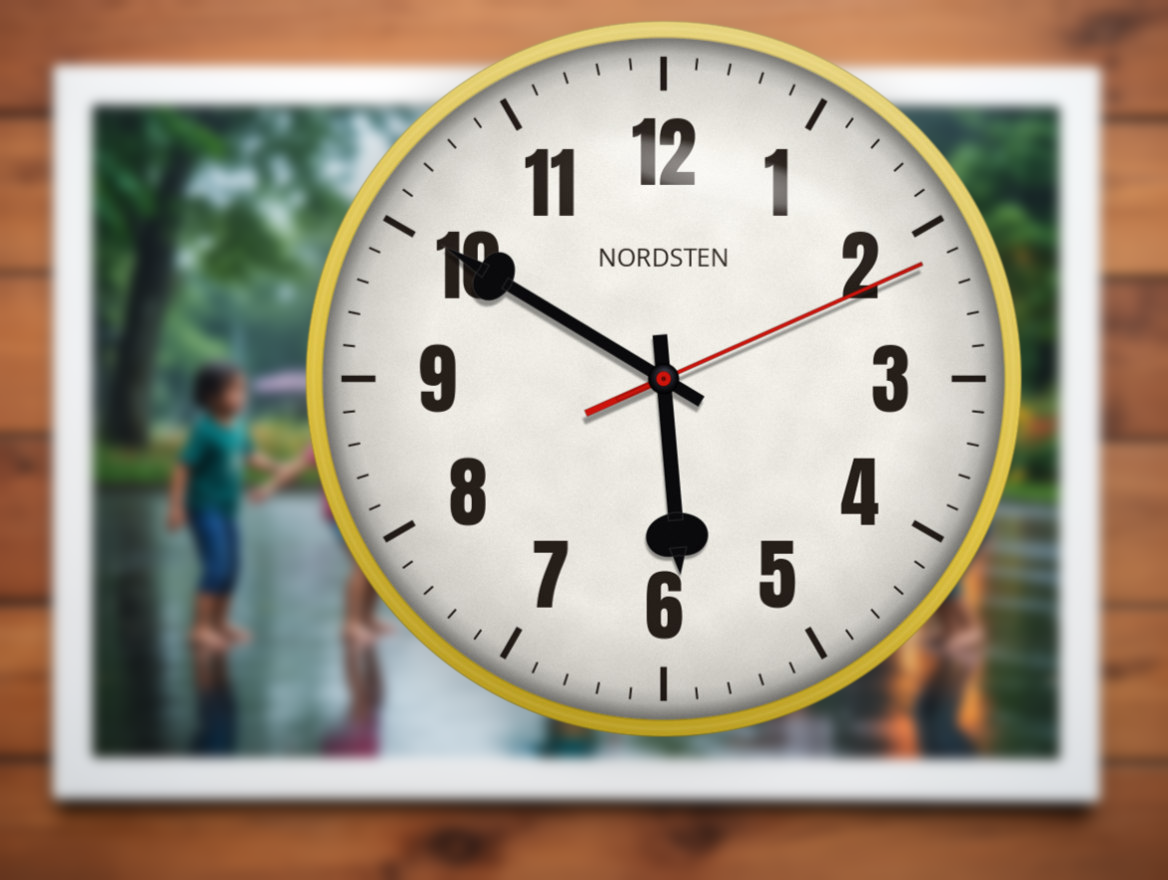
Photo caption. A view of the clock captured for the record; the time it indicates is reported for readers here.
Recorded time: 5:50:11
